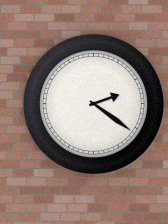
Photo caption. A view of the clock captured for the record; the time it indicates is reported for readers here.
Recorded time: 2:21
